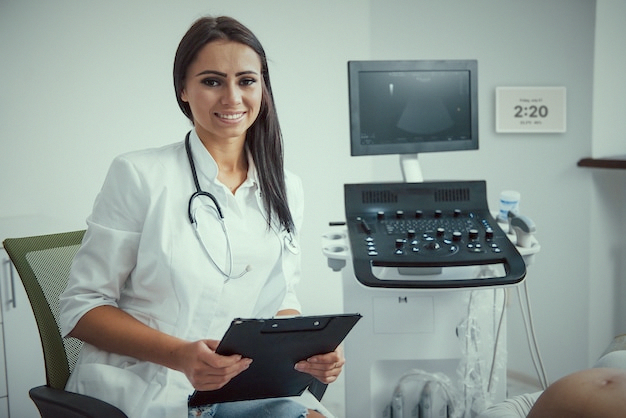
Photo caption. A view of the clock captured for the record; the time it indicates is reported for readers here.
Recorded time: 2:20
